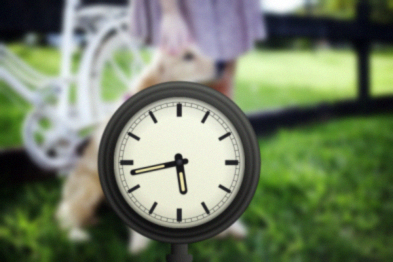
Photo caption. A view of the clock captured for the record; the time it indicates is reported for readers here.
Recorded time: 5:43
